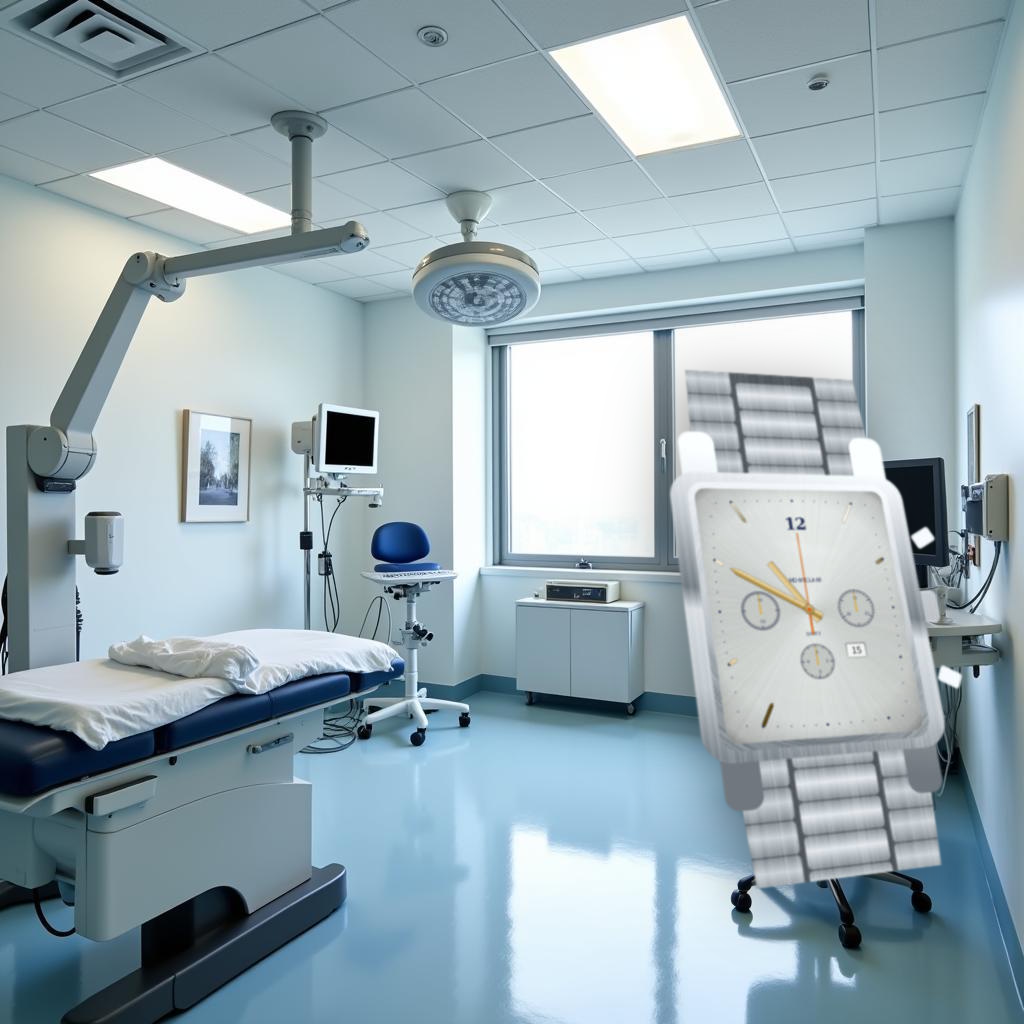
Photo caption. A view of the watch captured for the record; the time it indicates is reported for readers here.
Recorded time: 10:50
